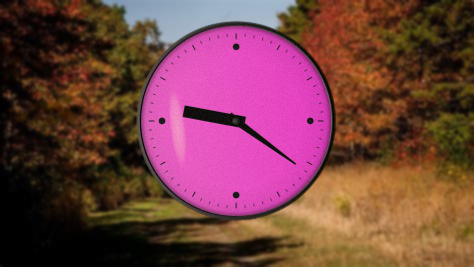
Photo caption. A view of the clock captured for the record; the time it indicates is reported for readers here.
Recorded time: 9:21
